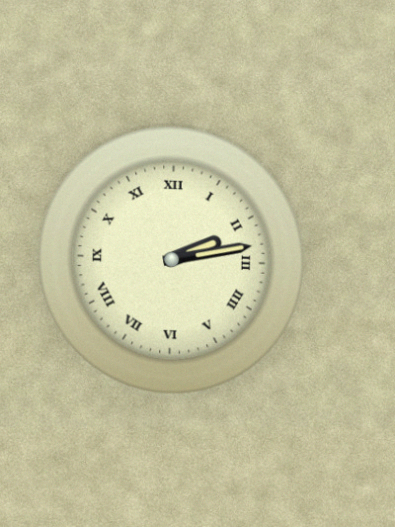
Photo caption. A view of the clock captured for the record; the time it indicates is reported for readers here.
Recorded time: 2:13
